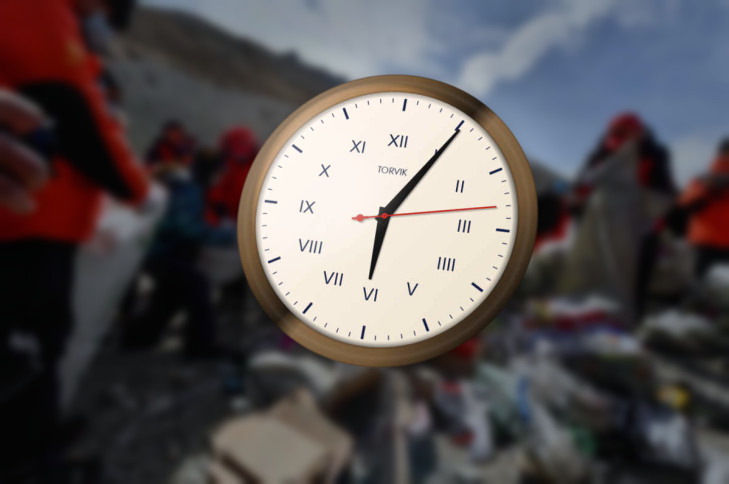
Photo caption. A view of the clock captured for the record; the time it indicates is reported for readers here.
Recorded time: 6:05:13
